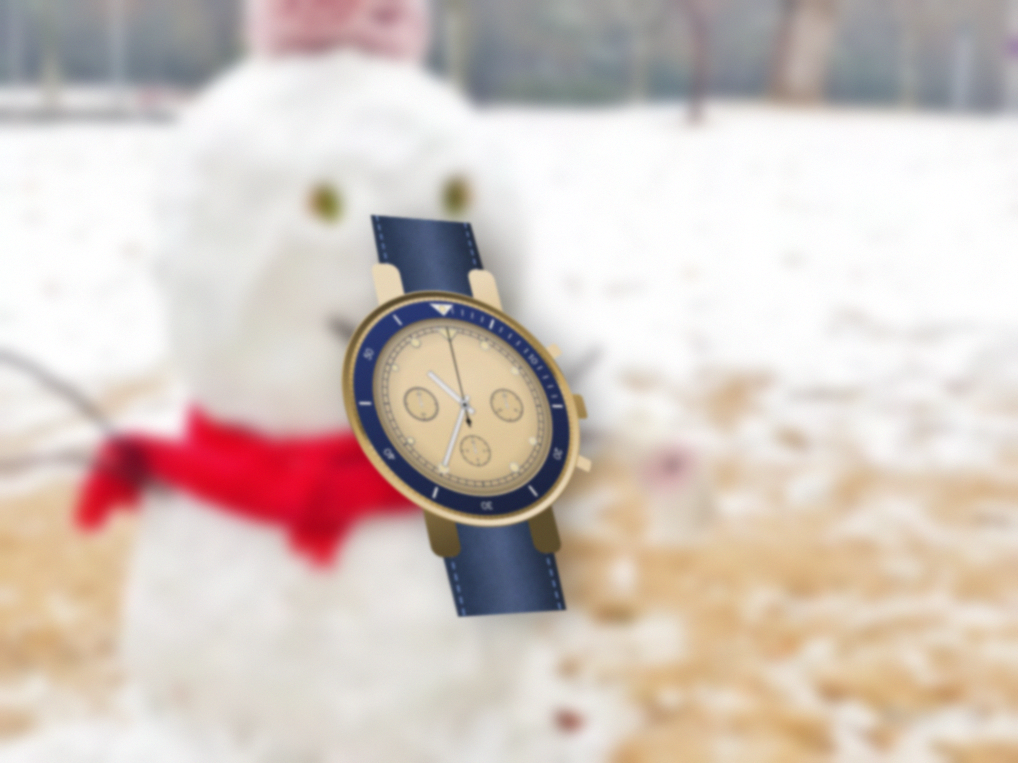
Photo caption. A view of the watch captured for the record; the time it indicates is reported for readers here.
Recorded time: 10:35
